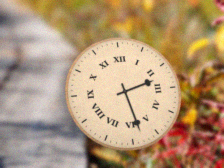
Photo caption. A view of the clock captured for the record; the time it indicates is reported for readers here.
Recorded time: 2:28
